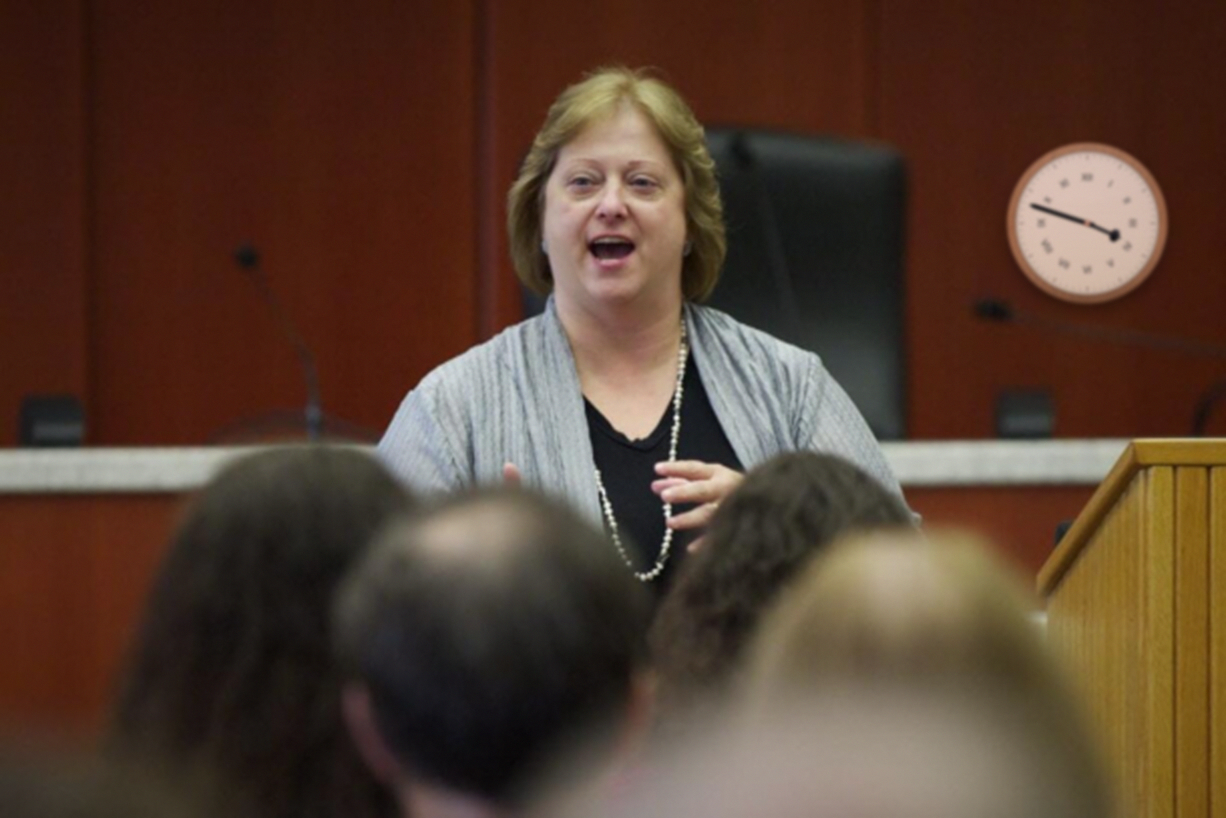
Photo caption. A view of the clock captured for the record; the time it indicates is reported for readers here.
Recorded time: 3:48
